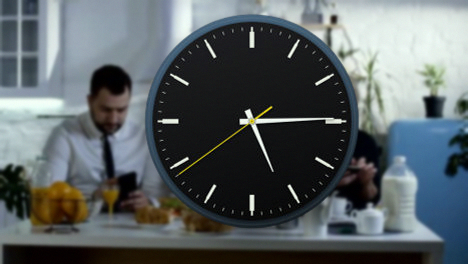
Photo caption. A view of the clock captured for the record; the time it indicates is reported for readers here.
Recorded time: 5:14:39
